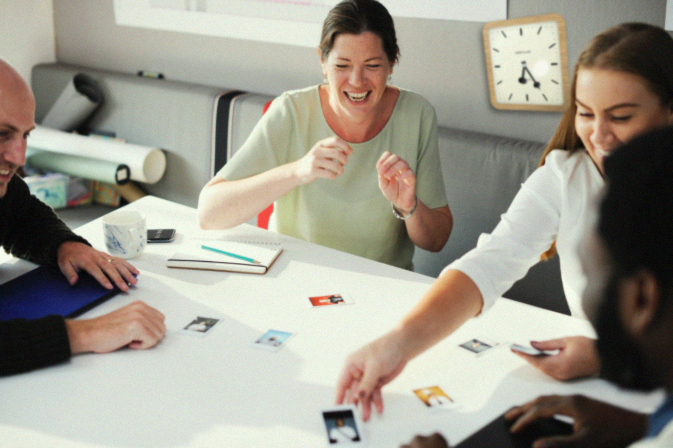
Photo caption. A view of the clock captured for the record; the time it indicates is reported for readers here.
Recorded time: 6:25
